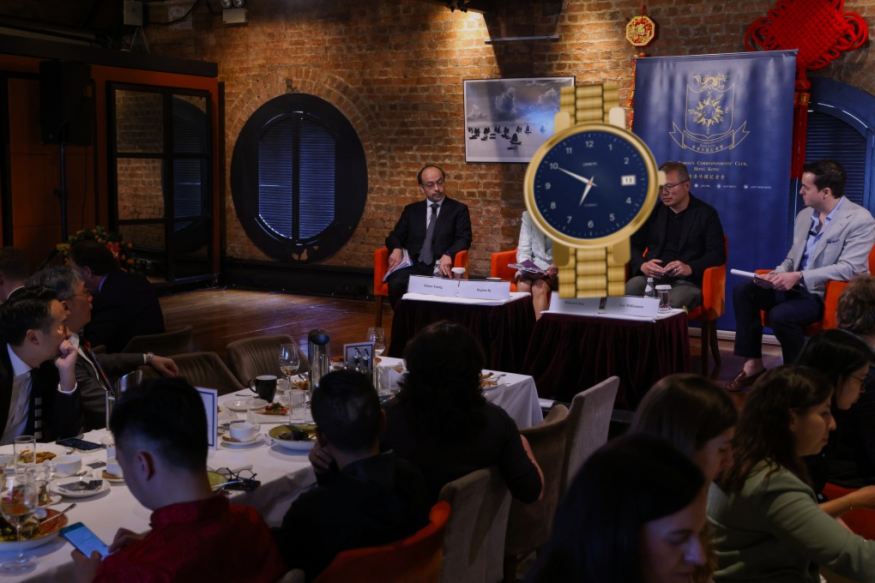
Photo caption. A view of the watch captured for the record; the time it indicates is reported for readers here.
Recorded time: 6:50
